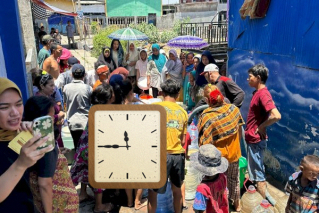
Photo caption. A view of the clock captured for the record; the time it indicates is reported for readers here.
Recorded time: 11:45
